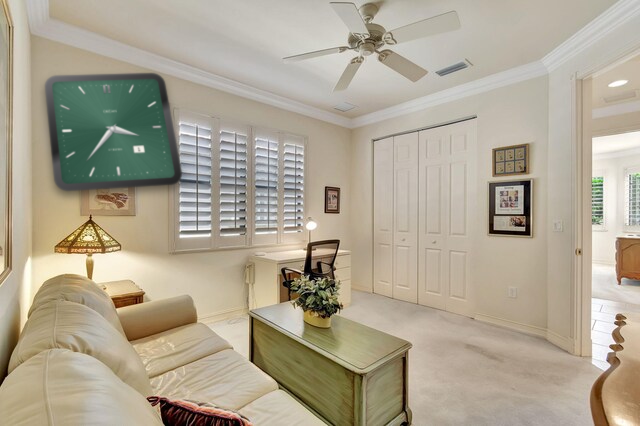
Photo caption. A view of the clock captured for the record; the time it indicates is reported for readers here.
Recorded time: 3:37
